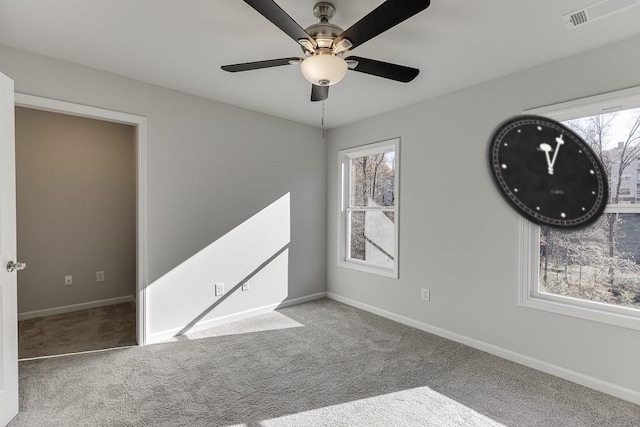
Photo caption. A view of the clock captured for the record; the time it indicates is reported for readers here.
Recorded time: 12:05
